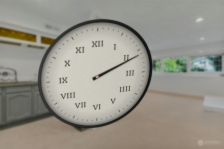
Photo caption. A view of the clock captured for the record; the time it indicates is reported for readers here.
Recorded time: 2:11
